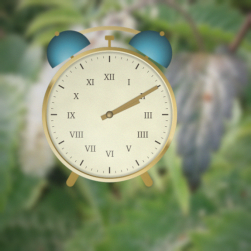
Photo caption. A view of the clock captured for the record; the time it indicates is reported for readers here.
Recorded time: 2:10
